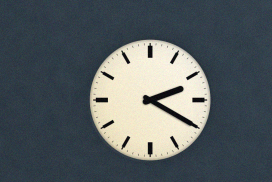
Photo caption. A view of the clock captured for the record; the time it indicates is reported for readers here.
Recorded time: 2:20
